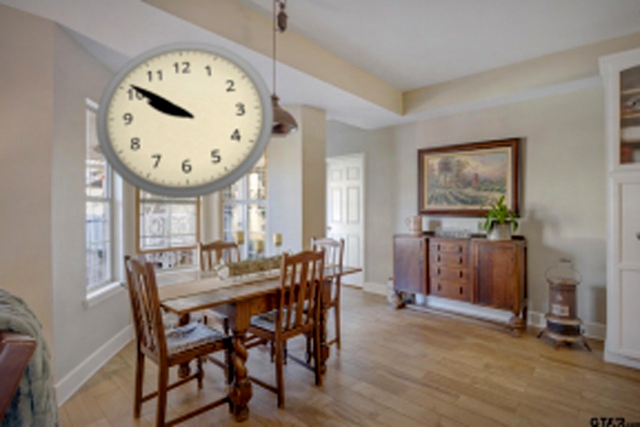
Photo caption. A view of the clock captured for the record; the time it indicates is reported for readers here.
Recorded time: 9:51
